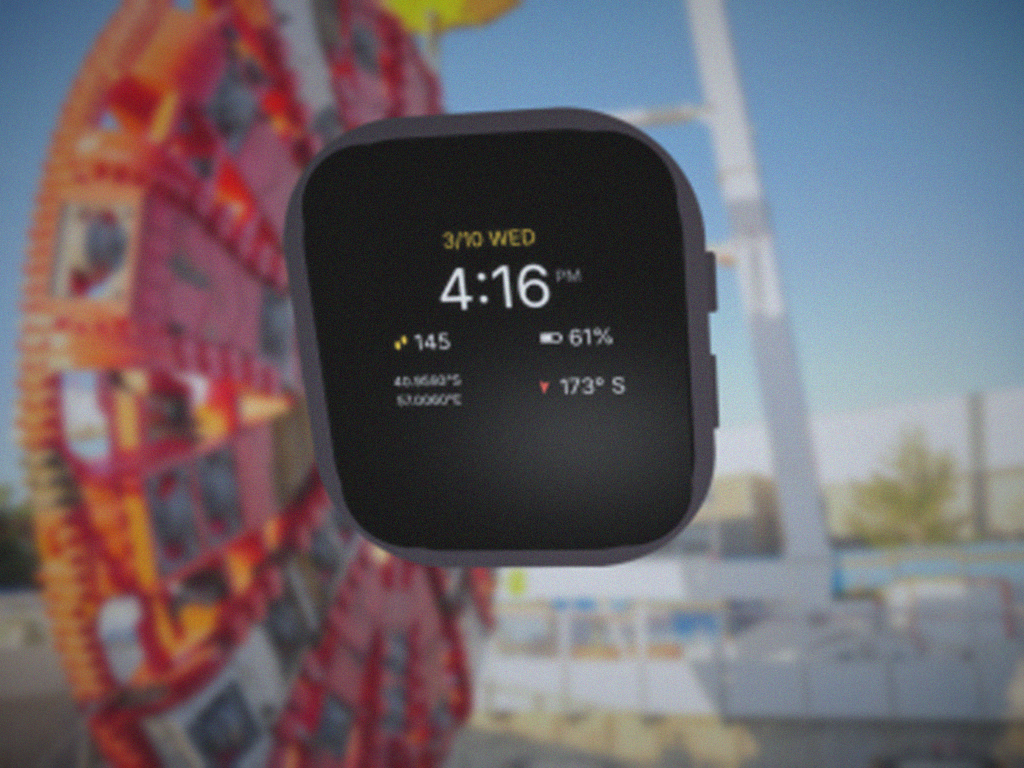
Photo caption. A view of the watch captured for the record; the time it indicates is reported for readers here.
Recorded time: 4:16
